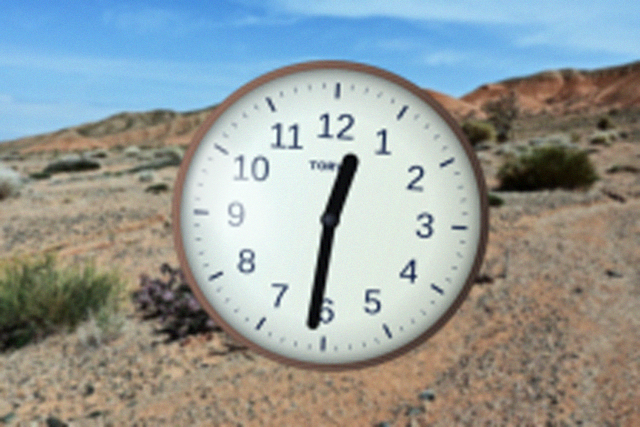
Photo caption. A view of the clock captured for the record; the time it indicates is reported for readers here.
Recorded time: 12:31
